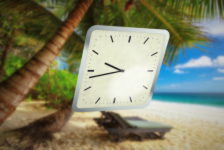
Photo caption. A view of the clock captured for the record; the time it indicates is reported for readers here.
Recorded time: 9:43
